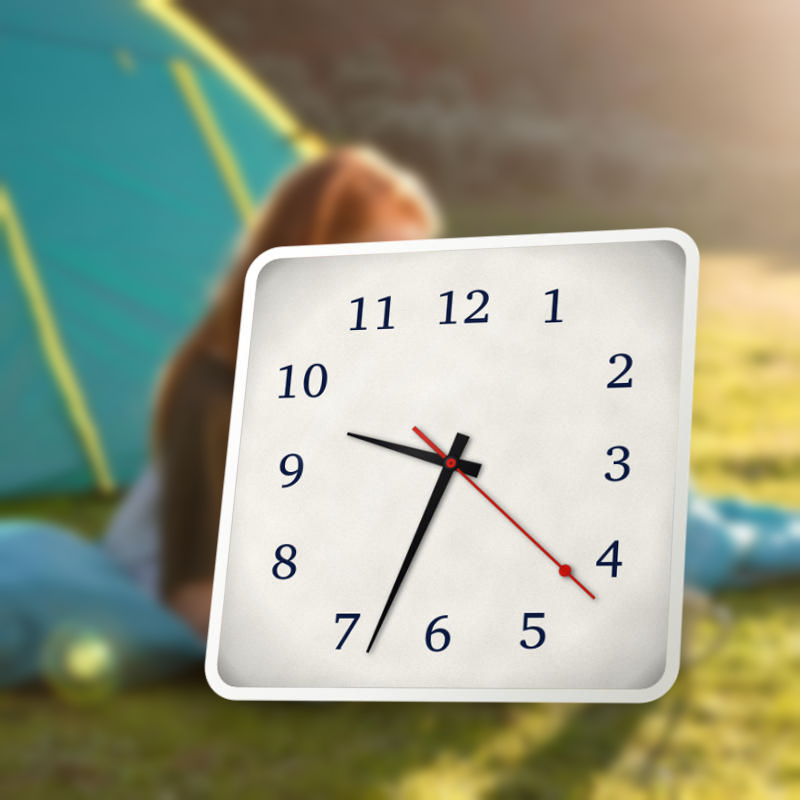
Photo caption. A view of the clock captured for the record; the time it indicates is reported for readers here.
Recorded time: 9:33:22
